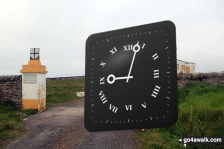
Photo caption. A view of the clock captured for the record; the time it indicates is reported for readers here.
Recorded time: 9:03
